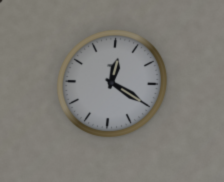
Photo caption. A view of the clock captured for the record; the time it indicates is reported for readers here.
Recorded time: 12:20
